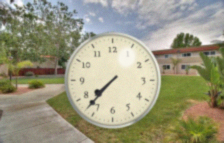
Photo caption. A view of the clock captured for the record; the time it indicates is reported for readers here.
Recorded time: 7:37
